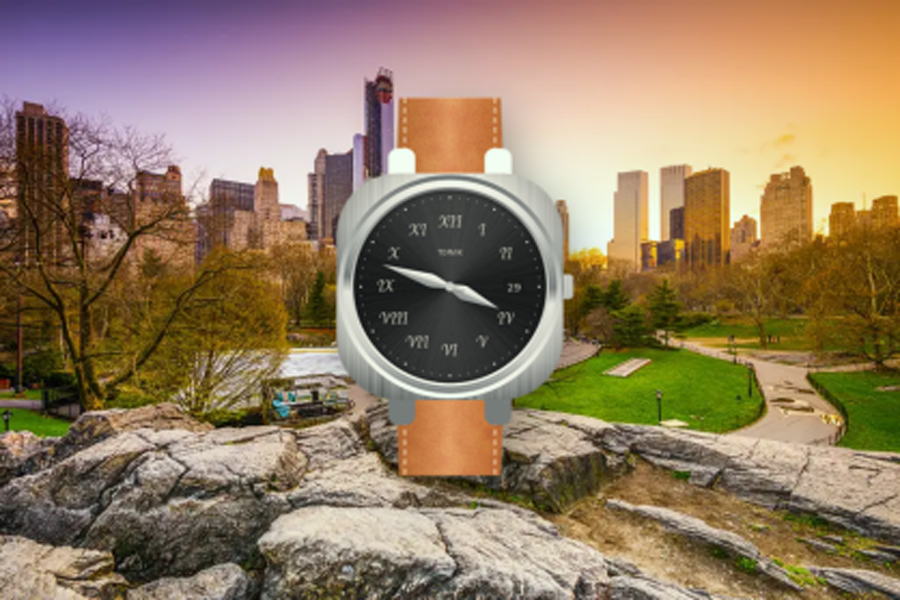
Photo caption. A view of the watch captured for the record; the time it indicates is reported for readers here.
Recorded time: 3:48
